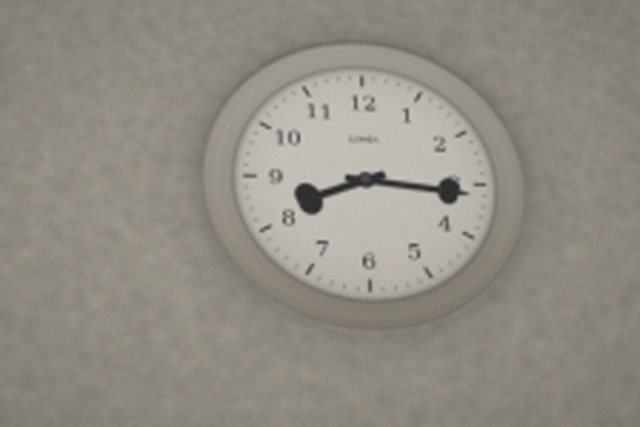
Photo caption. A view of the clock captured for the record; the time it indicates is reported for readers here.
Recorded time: 8:16
